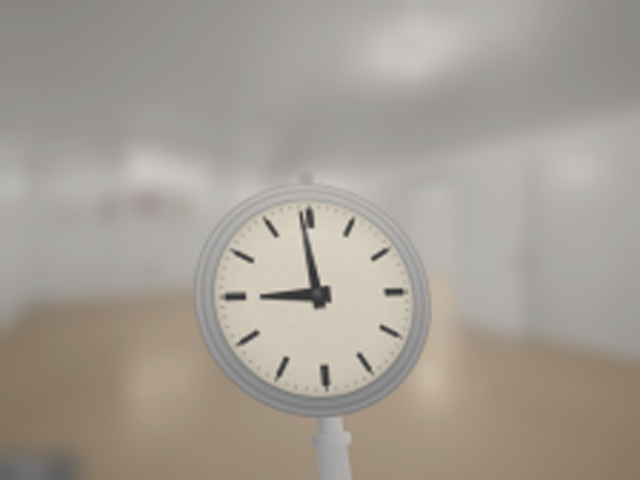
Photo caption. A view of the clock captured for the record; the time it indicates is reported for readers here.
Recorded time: 8:59
